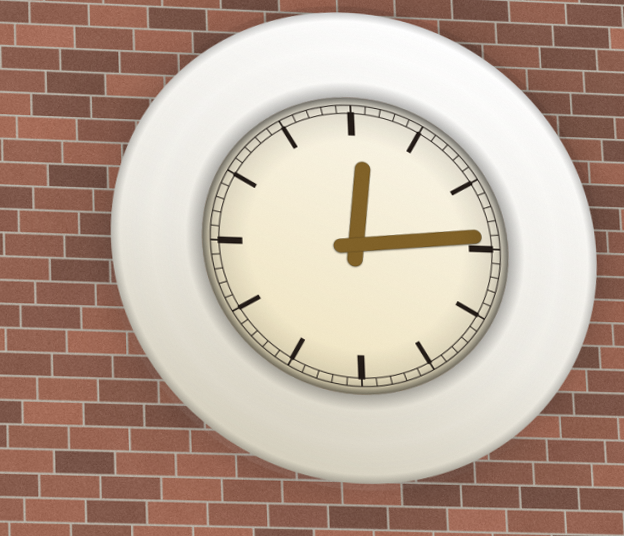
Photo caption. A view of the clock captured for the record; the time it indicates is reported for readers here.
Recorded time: 12:14
